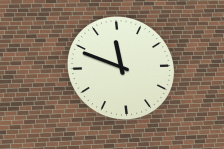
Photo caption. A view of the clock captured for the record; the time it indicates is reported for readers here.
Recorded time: 11:49
